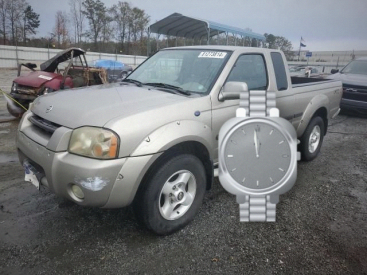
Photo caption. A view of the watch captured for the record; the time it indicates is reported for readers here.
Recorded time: 11:59
